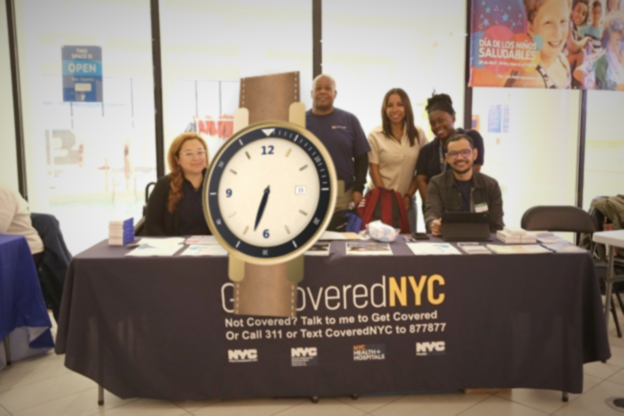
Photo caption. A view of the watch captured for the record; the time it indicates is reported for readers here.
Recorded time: 6:33
